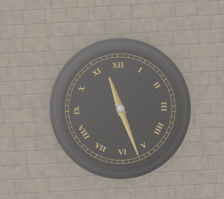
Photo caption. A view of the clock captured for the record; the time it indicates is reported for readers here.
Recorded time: 11:27
